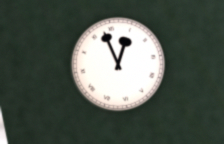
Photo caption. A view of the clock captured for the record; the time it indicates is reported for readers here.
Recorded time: 12:58
